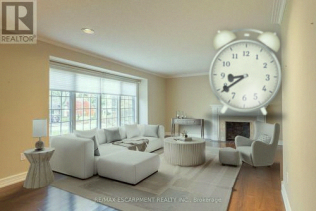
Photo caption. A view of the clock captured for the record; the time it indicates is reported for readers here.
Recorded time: 8:39
